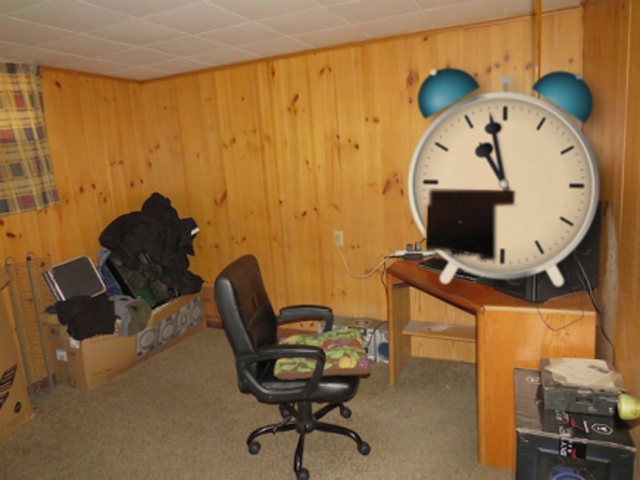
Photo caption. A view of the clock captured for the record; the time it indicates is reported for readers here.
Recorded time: 10:58
